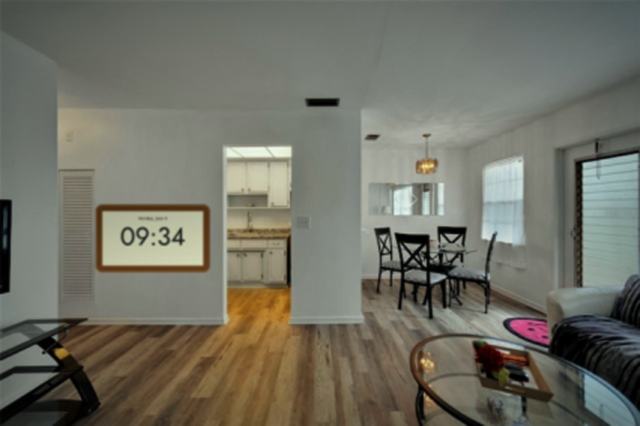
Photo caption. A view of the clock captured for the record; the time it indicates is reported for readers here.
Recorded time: 9:34
